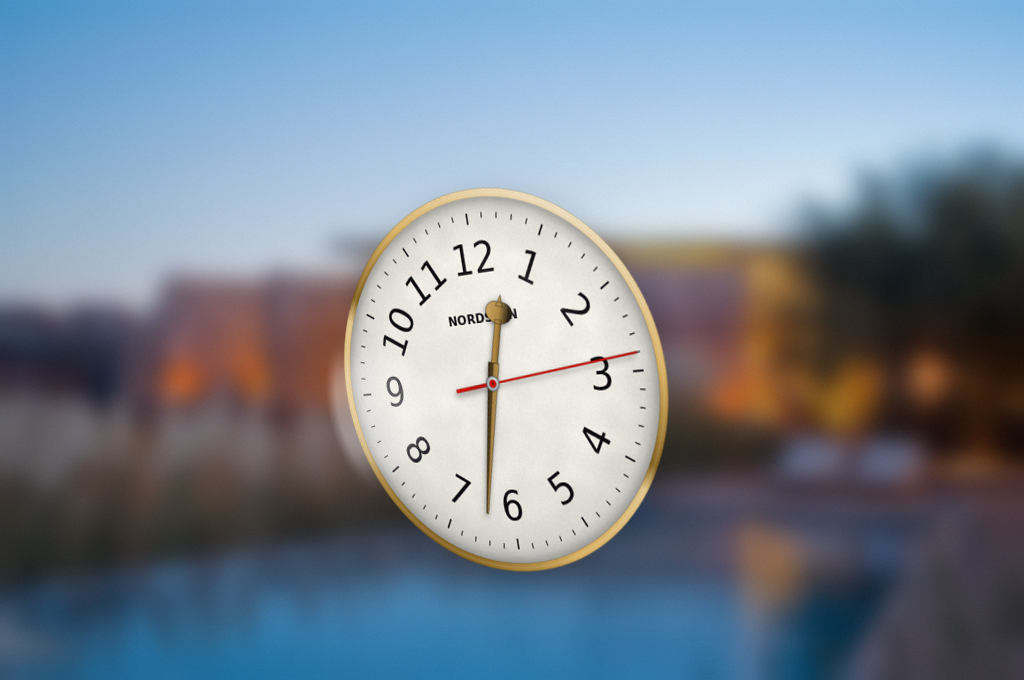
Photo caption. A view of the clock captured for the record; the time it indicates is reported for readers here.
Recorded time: 12:32:14
